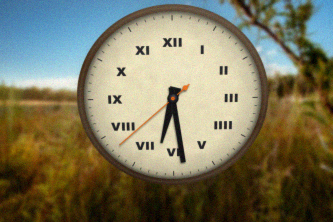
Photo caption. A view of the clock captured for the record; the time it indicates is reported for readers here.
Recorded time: 6:28:38
